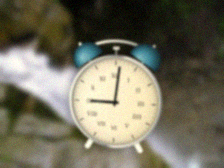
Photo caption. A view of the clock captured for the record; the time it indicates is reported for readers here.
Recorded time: 9:01
